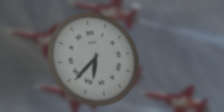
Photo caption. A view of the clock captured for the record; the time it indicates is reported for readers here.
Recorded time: 6:39
